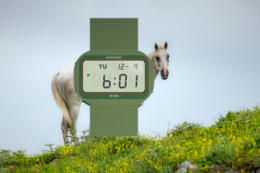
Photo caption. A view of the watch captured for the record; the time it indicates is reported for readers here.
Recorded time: 6:01
